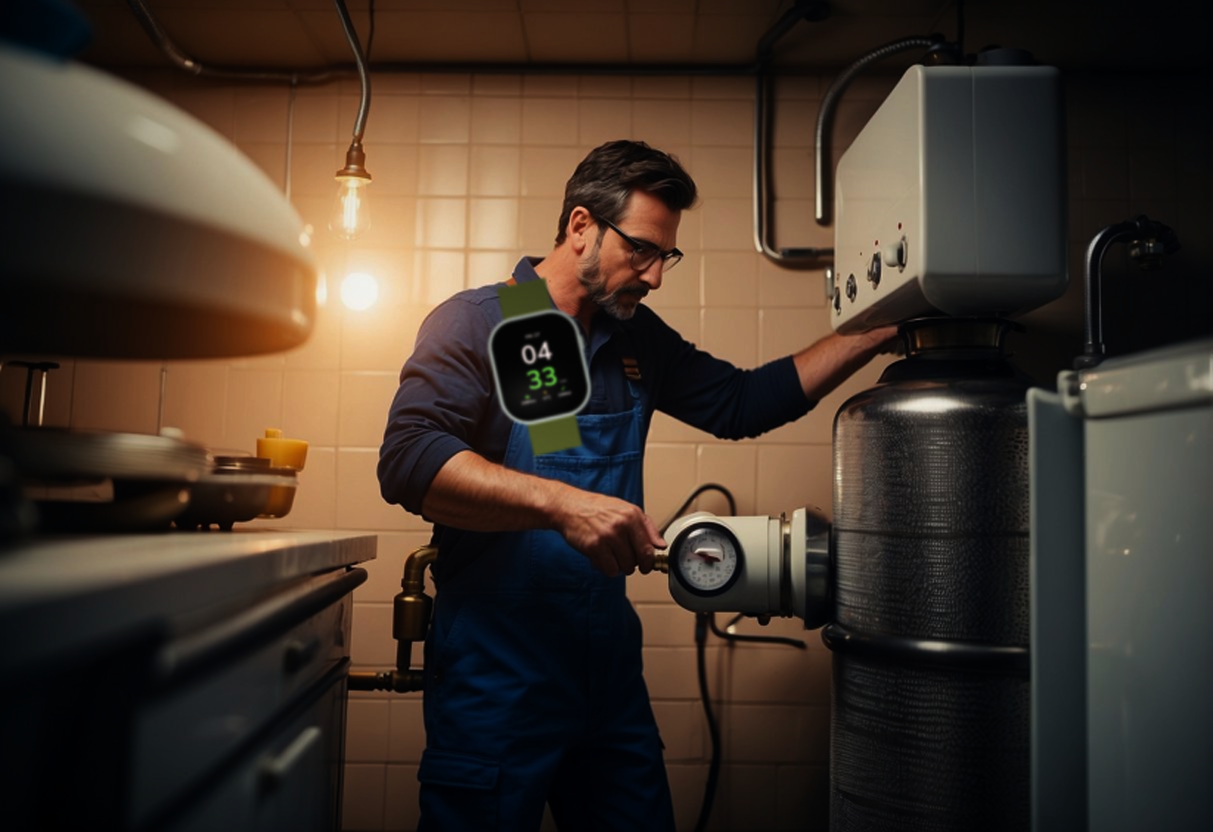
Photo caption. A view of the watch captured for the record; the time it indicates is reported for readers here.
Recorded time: 4:33
